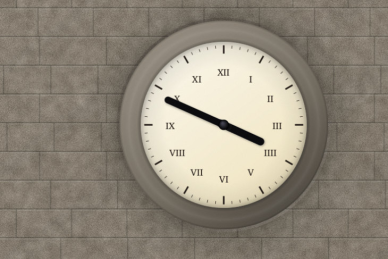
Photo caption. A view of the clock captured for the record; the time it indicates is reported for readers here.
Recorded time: 3:49
